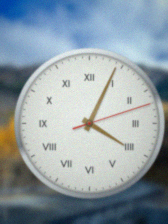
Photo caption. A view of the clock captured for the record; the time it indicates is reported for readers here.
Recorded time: 4:04:12
